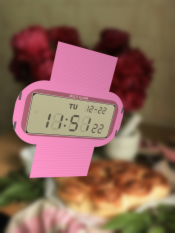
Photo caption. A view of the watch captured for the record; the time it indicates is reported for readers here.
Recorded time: 11:51:22
